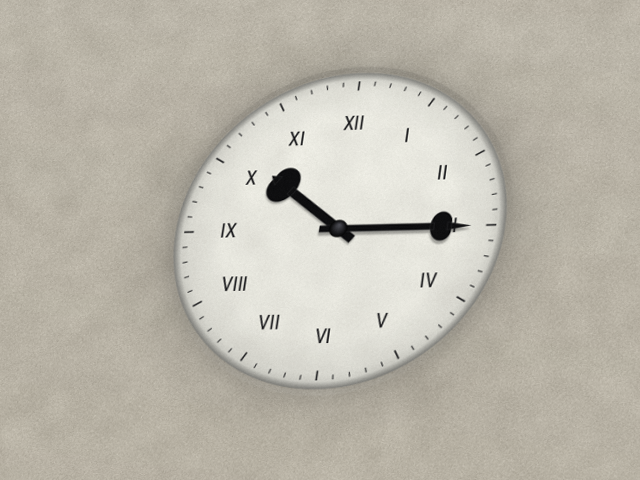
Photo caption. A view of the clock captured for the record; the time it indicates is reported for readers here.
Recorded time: 10:15
